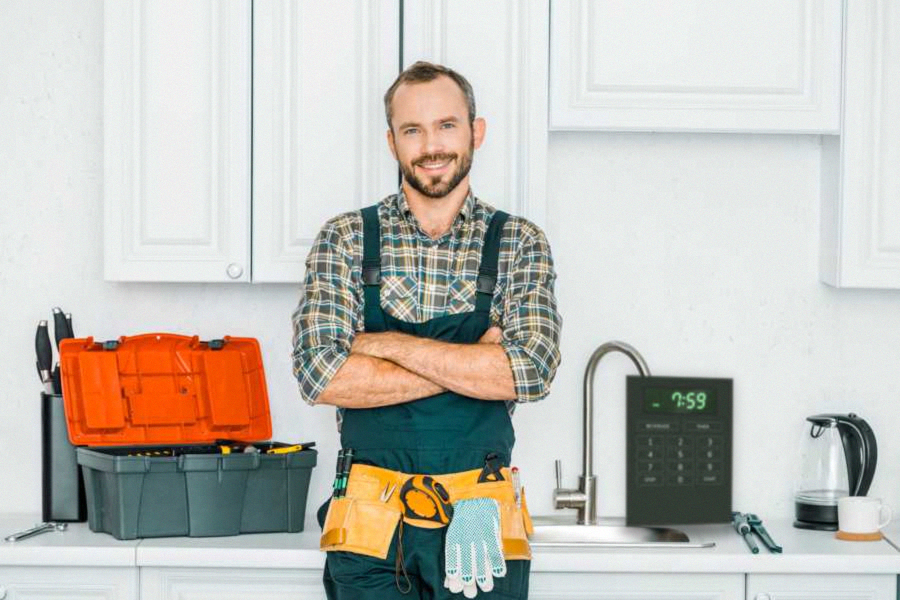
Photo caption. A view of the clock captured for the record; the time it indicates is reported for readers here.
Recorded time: 7:59
